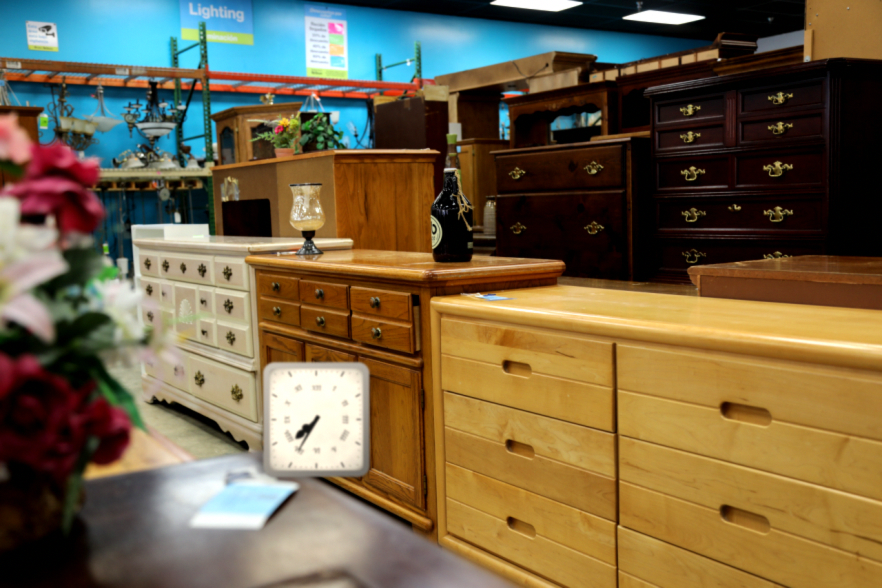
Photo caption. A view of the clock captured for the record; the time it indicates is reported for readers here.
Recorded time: 7:35
